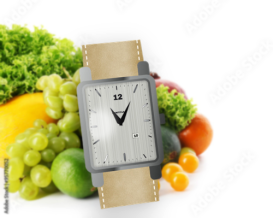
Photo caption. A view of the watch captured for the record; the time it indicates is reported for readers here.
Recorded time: 11:05
